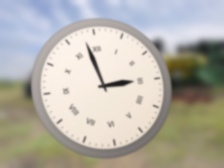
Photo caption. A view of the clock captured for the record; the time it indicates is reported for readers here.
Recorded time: 2:58
